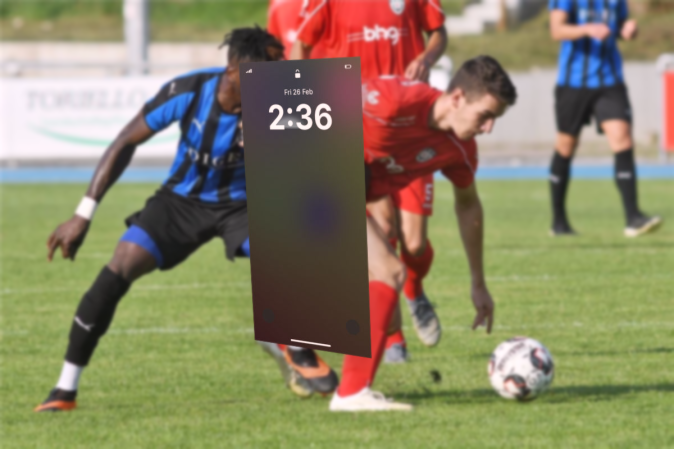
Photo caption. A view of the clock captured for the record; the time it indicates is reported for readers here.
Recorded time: 2:36
